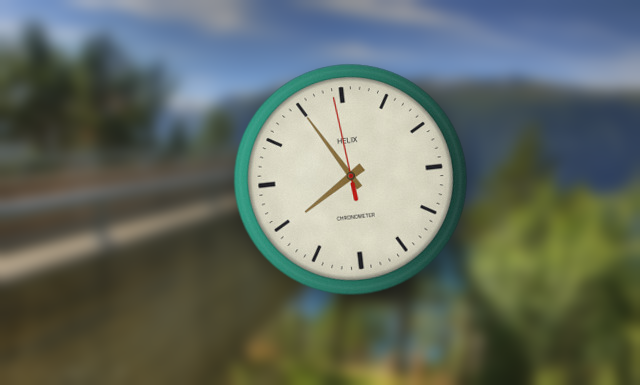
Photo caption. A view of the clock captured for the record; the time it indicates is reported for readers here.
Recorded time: 7:54:59
